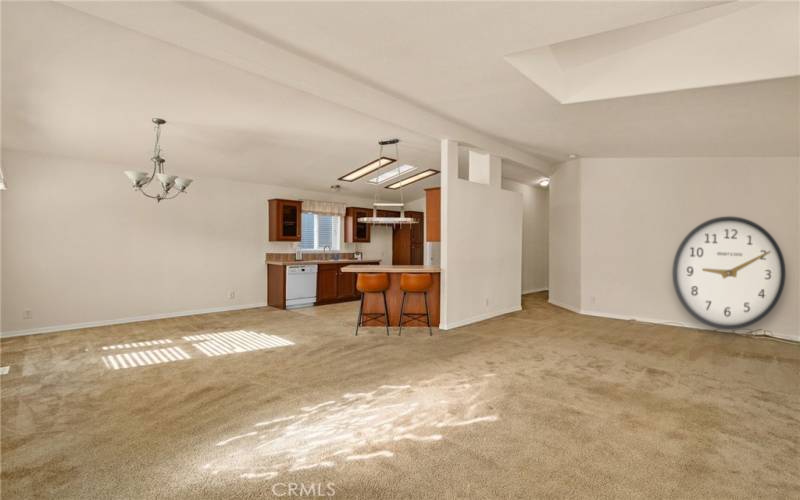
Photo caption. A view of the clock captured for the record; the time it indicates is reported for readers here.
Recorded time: 9:10
